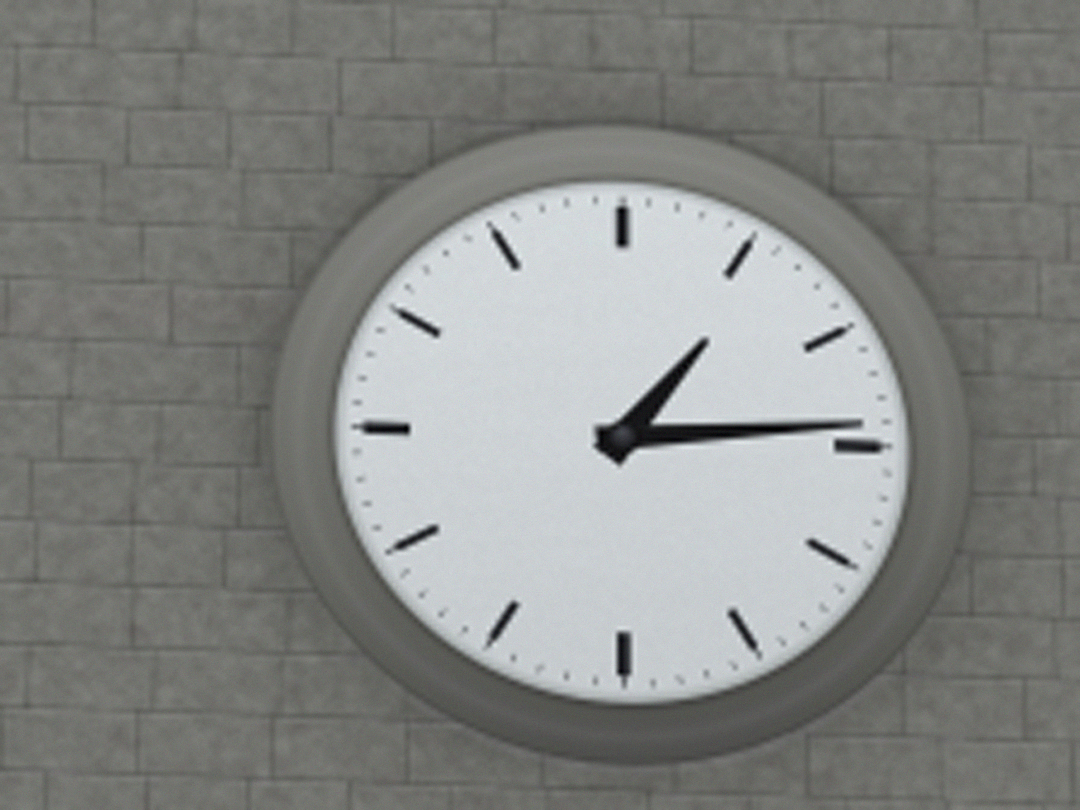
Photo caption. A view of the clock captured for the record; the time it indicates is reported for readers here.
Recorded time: 1:14
